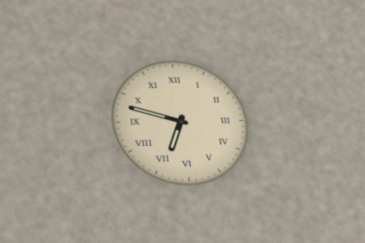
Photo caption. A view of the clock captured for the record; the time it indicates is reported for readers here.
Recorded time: 6:48
